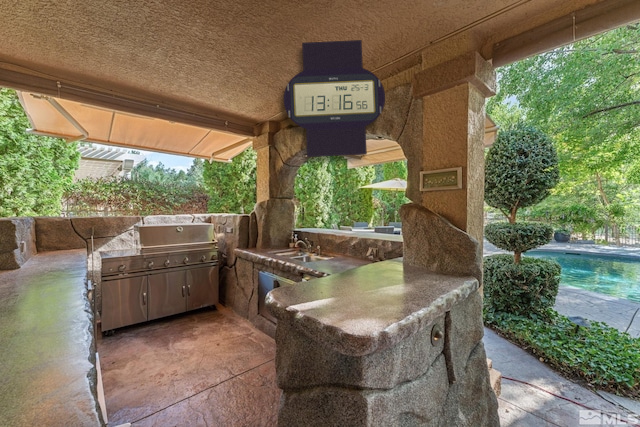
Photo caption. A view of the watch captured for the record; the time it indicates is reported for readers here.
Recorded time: 13:16
